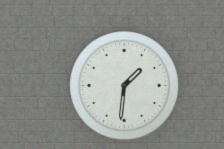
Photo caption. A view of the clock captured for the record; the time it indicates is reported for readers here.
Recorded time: 1:31
